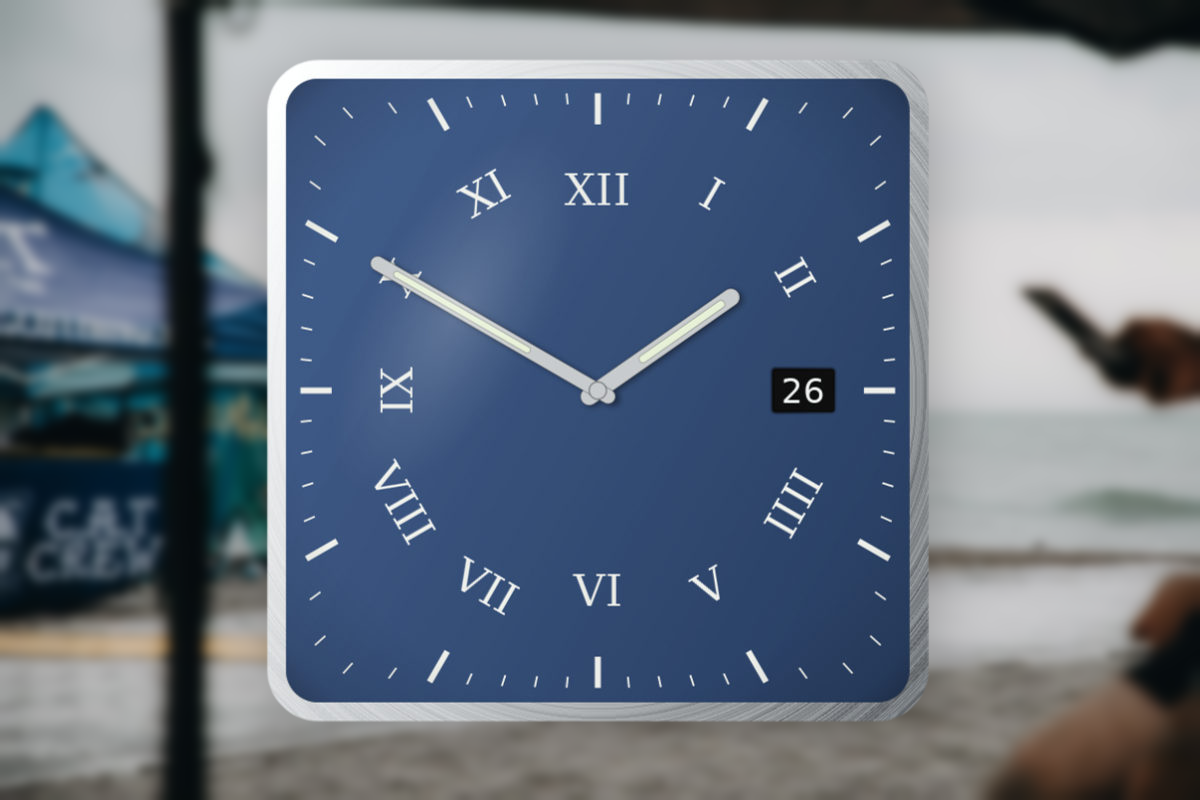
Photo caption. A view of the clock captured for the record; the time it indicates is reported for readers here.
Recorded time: 1:50
